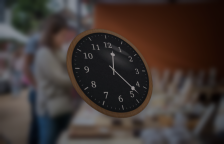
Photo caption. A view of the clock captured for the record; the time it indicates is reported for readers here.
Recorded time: 12:23
